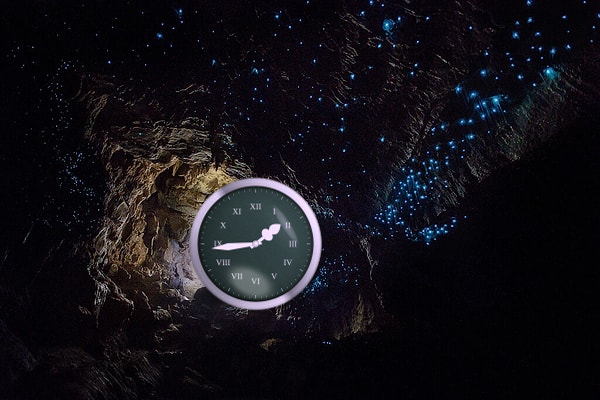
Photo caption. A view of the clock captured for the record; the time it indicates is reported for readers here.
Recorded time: 1:44
